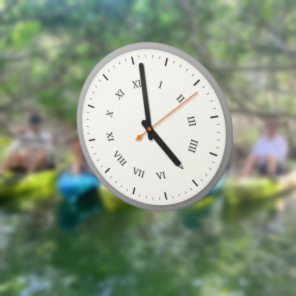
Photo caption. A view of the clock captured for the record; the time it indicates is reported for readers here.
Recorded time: 5:01:11
